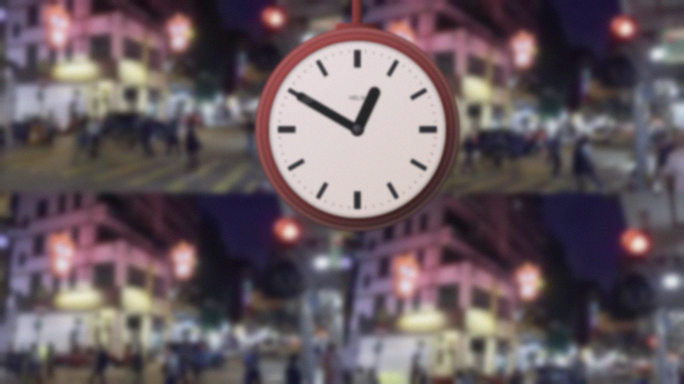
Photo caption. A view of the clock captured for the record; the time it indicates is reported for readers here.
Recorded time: 12:50
